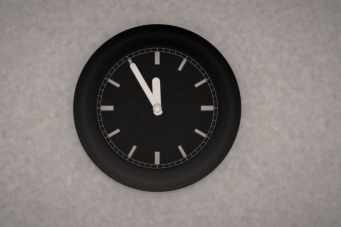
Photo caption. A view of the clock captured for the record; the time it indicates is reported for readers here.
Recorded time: 11:55
